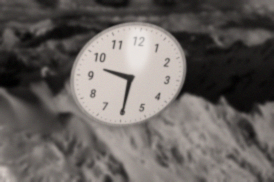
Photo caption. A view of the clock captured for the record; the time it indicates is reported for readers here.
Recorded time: 9:30
